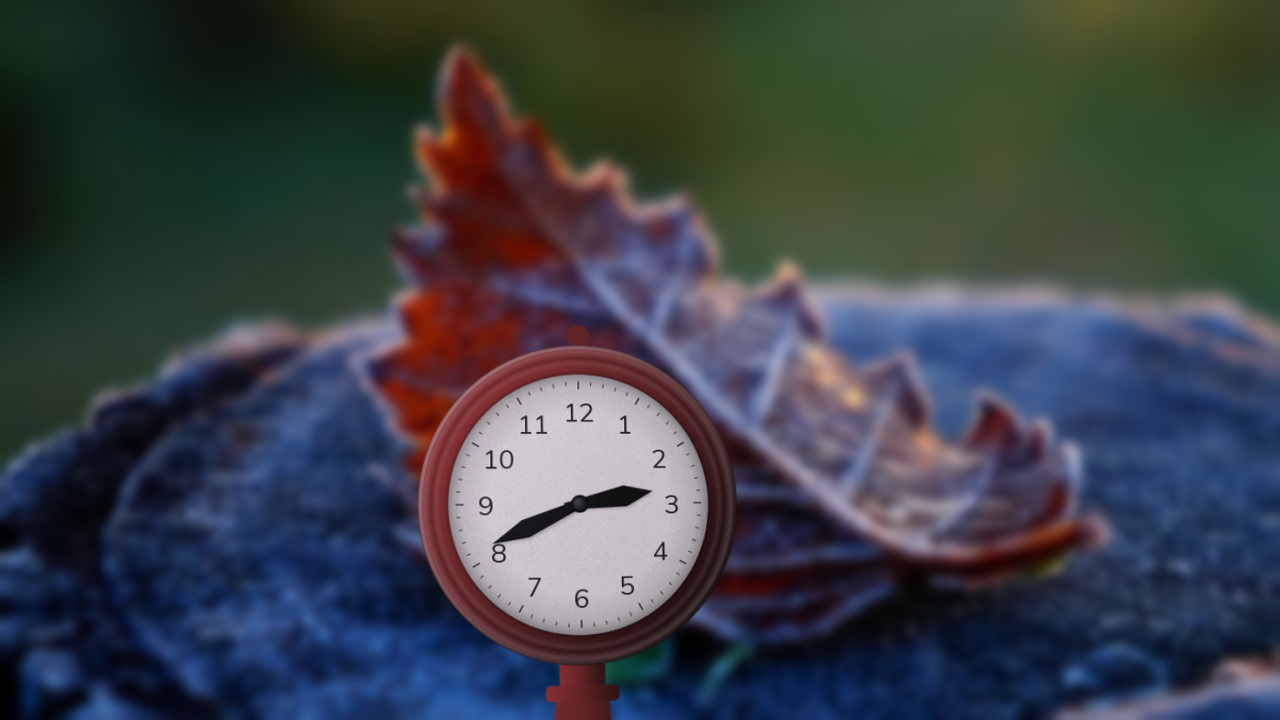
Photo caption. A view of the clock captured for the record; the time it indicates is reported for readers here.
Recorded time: 2:41
